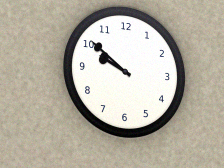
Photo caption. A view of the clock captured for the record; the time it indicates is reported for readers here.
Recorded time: 9:51
